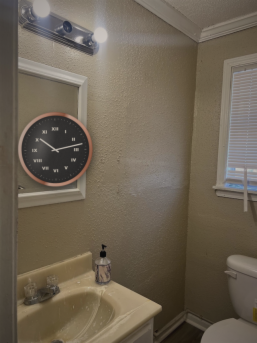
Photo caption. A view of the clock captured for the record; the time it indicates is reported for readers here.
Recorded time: 10:13
